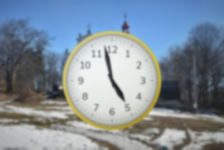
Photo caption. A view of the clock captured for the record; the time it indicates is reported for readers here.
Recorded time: 4:58
